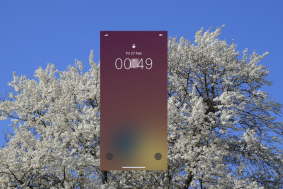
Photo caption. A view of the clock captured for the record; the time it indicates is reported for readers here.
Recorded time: 0:49
